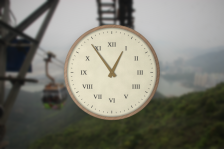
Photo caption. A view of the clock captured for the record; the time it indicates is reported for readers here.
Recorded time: 12:54
